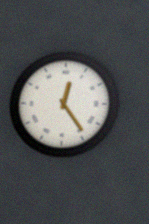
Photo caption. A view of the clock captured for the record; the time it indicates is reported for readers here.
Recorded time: 12:24
